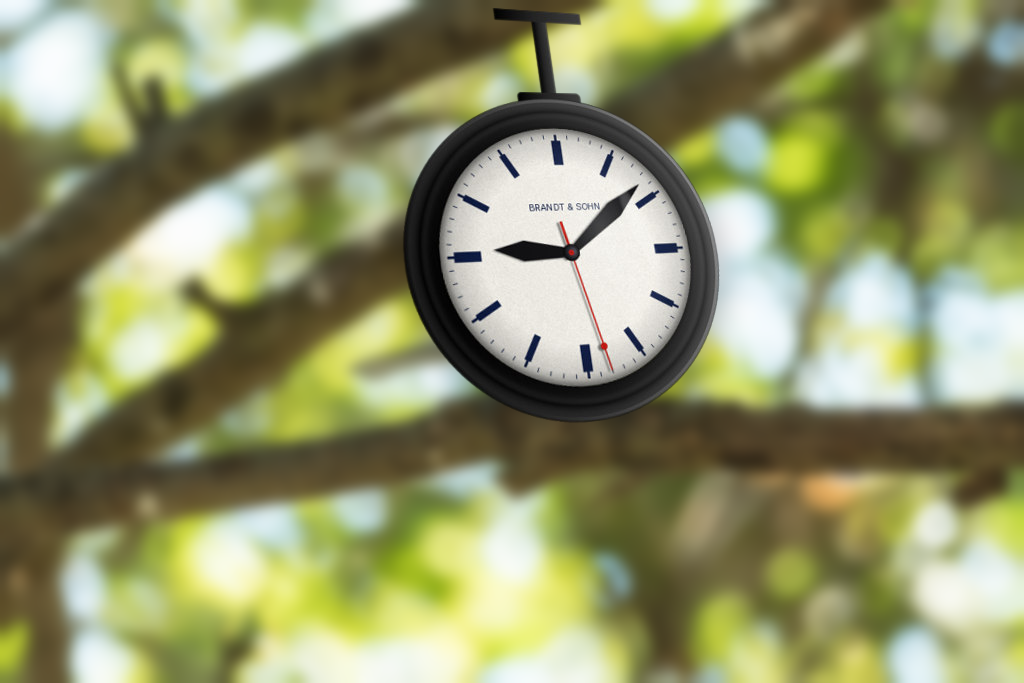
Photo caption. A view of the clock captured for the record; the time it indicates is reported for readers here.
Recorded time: 9:08:28
